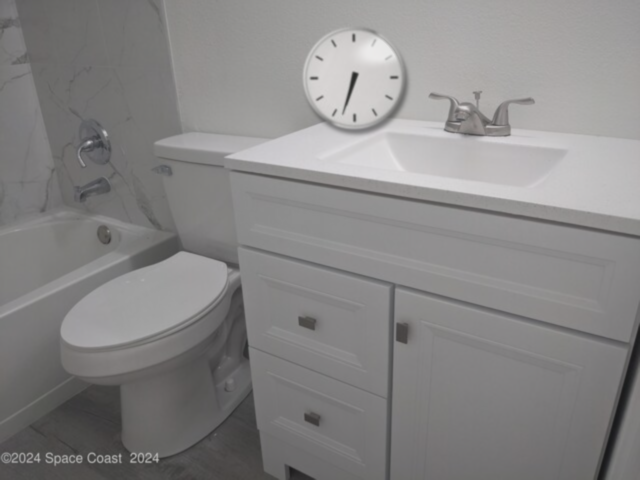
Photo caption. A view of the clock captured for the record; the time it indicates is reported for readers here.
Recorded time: 6:33
